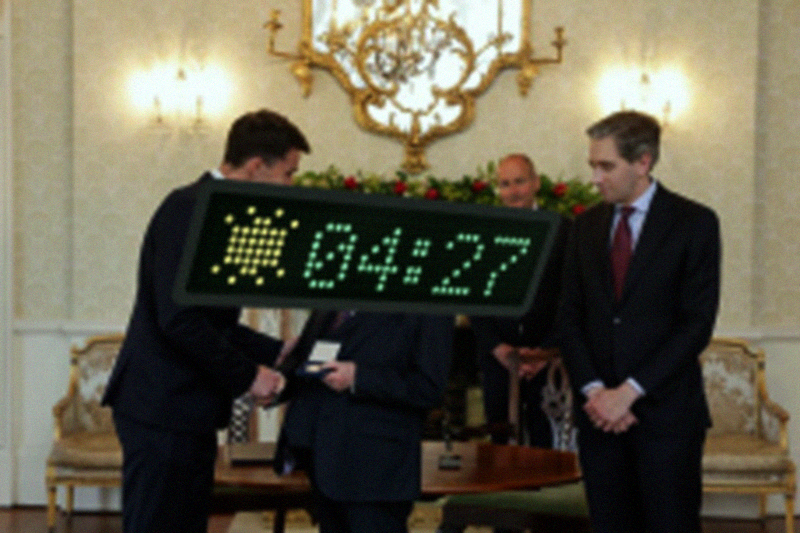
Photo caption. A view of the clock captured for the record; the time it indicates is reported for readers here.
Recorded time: 4:27
